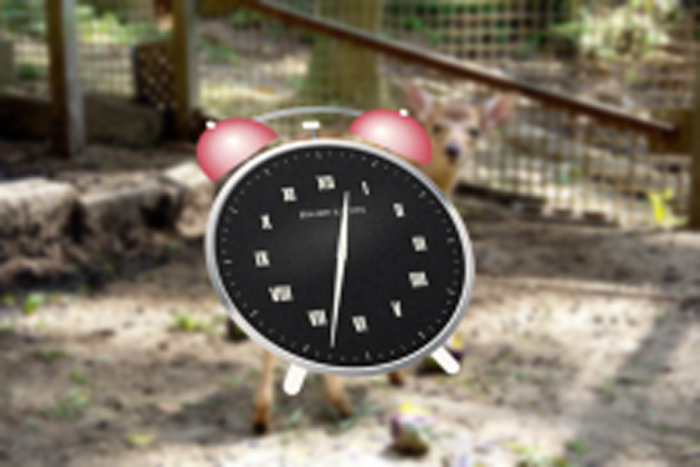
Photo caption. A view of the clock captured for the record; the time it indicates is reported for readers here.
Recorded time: 12:33
